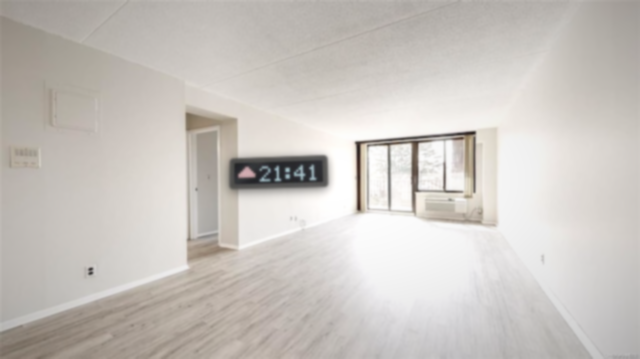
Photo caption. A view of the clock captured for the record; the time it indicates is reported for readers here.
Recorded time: 21:41
